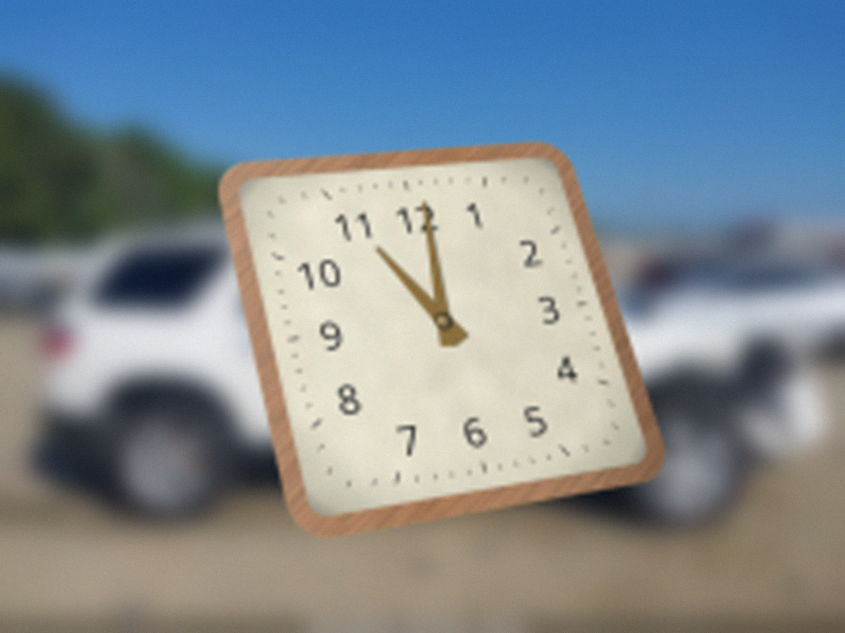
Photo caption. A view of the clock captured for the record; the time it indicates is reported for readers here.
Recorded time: 11:01
